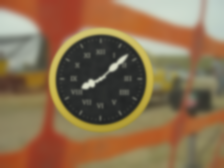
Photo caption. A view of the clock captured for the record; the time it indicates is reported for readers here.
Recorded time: 8:08
